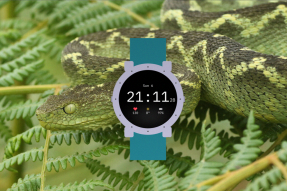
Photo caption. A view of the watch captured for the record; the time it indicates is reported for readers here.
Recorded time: 21:11
